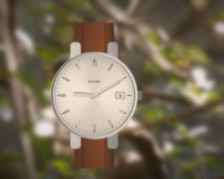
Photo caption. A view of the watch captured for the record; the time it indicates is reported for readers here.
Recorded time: 9:10
